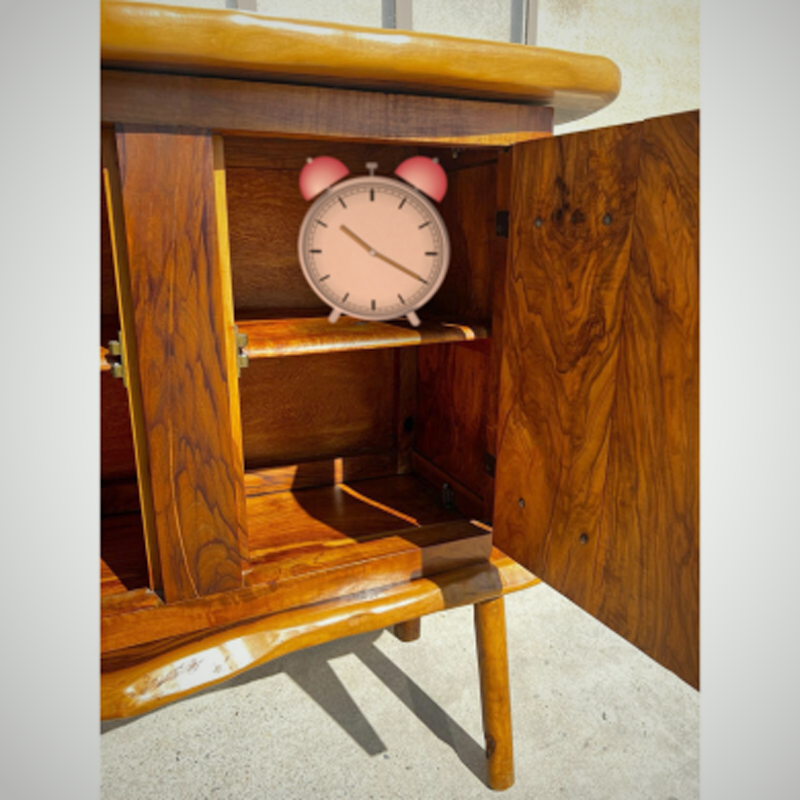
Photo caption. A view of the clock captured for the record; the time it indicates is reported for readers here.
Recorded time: 10:20
